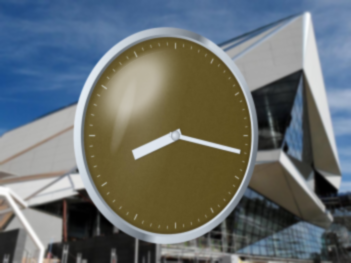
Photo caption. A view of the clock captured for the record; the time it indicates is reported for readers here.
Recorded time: 8:17
